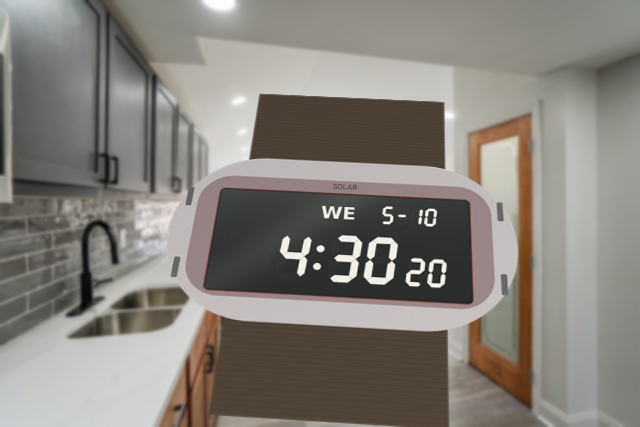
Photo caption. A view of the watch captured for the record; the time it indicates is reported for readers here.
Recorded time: 4:30:20
